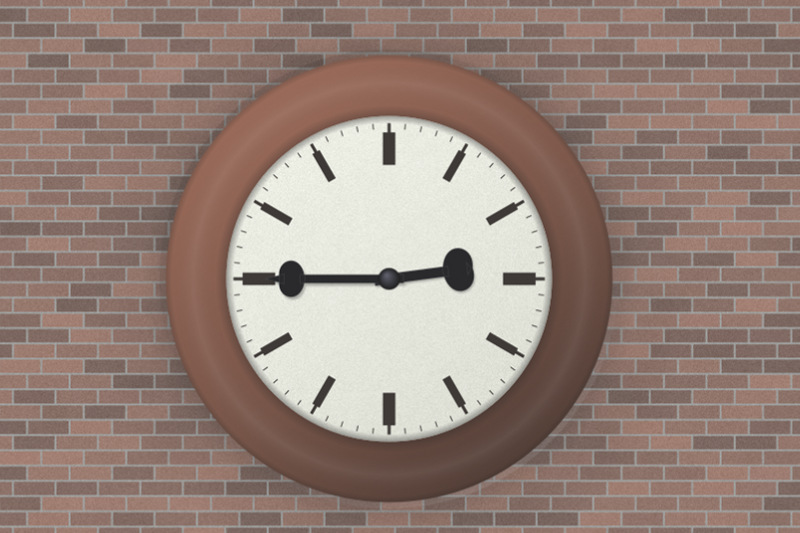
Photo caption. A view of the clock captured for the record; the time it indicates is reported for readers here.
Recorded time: 2:45
